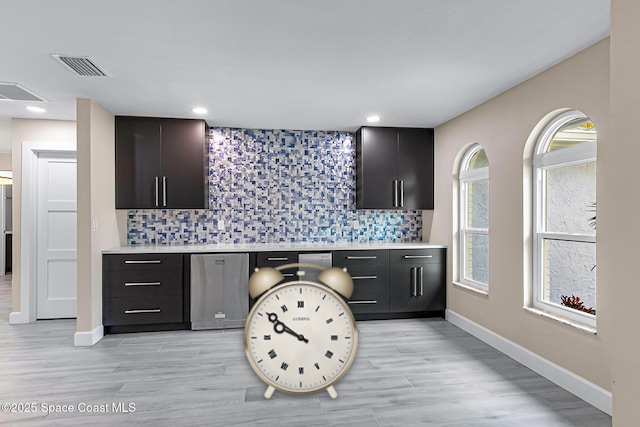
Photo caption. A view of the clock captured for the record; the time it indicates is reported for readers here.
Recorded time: 9:51
